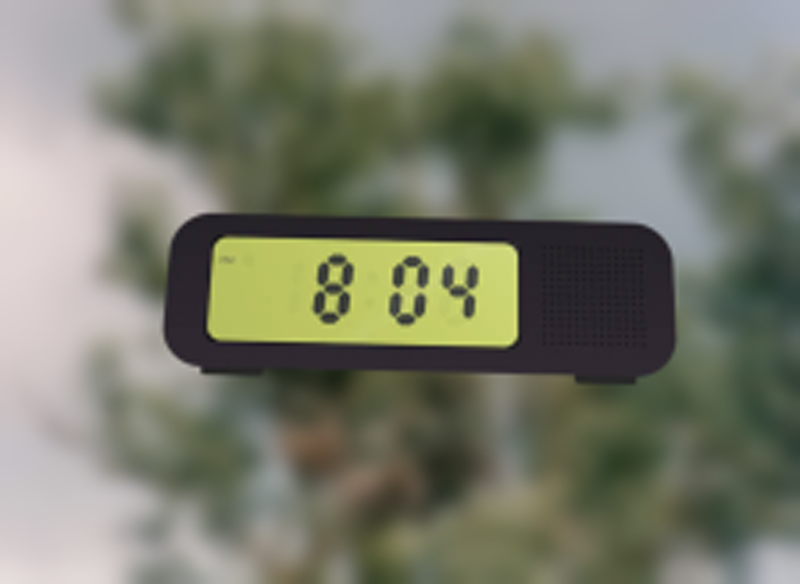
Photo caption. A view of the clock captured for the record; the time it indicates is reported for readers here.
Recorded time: 8:04
